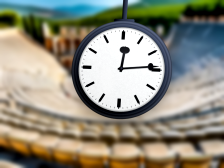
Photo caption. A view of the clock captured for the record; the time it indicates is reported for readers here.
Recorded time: 12:14
